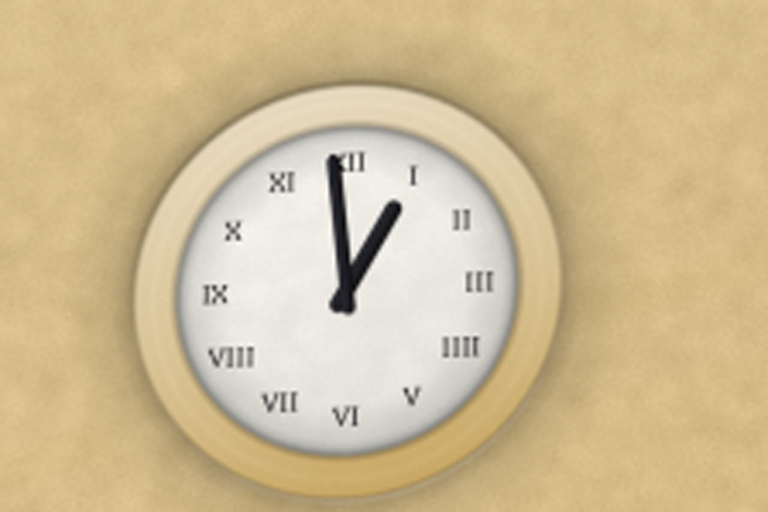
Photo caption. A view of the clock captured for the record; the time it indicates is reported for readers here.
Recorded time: 12:59
